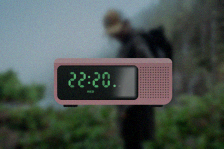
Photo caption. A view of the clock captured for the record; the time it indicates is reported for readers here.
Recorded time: 22:20
